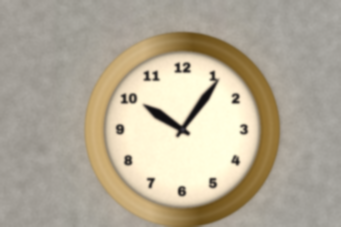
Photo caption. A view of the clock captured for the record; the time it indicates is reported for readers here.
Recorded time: 10:06
